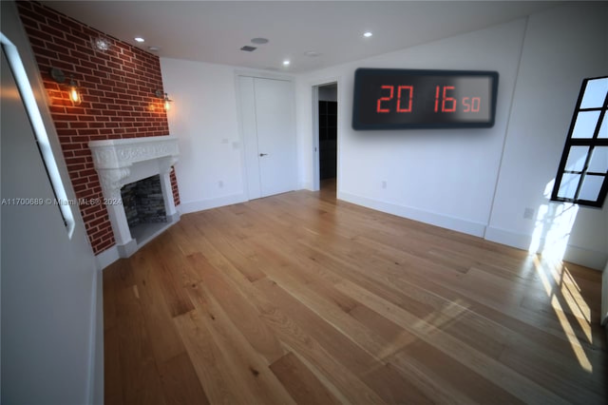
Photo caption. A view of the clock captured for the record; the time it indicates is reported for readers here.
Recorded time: 20:16:50
